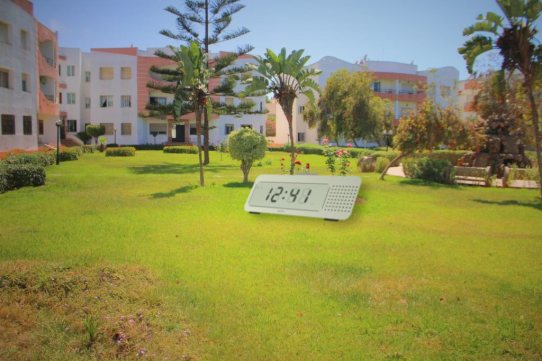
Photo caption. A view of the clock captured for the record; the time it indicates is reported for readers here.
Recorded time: 12:41
